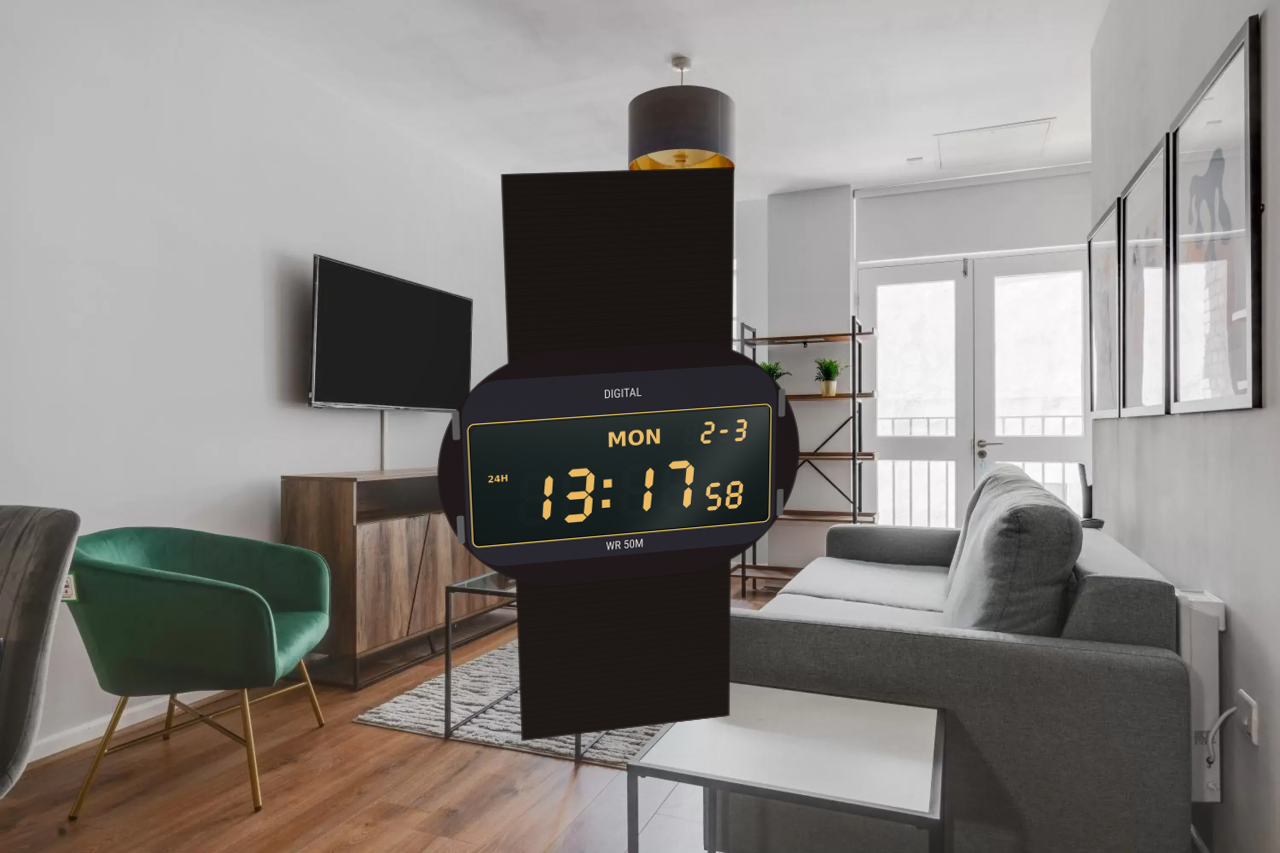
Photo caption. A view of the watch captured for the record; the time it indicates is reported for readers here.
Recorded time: 13:17:58
